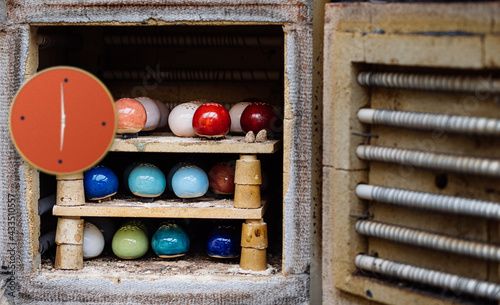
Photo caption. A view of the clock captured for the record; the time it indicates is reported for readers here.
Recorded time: 5:59
